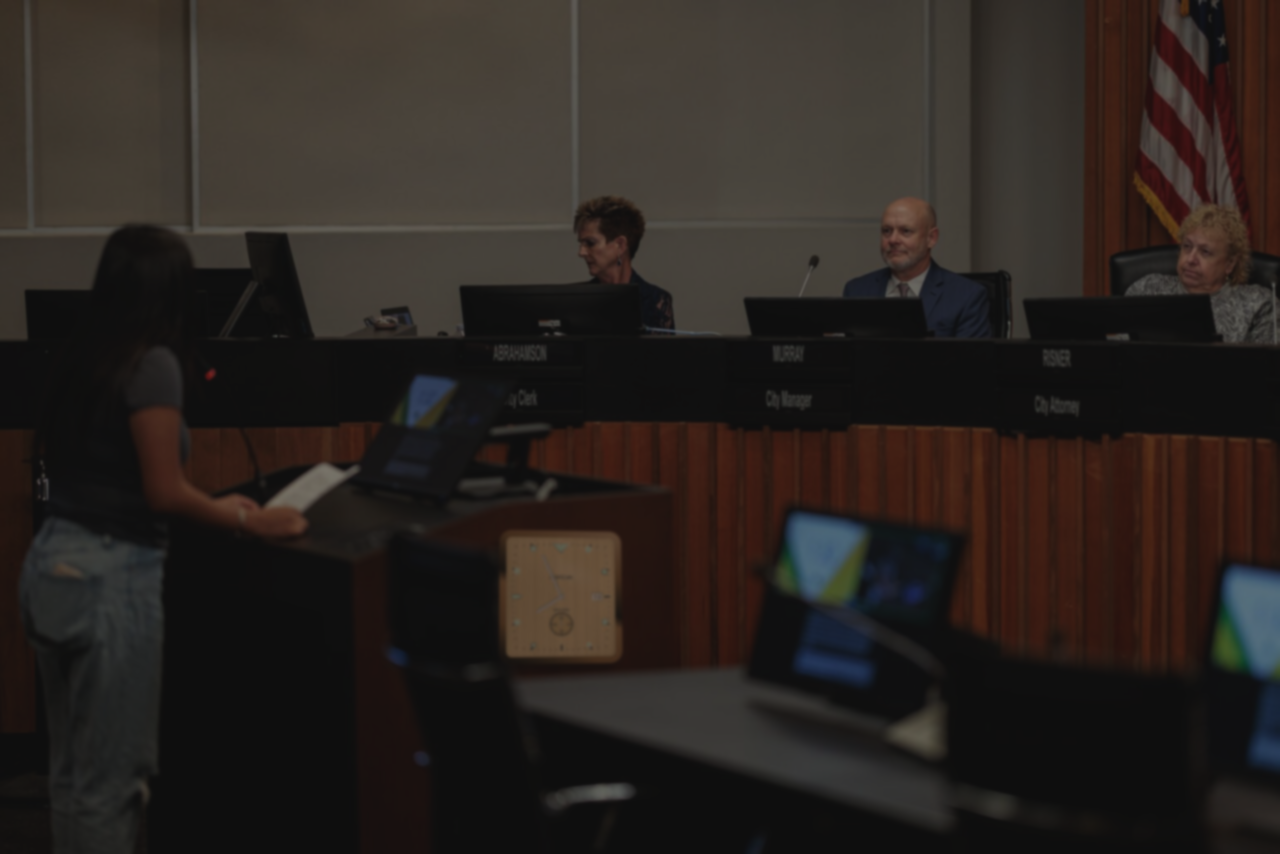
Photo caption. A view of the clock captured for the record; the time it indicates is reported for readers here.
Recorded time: 7:56
